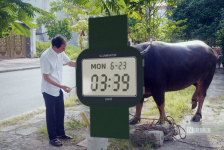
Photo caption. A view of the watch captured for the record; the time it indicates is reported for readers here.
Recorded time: 3:39
